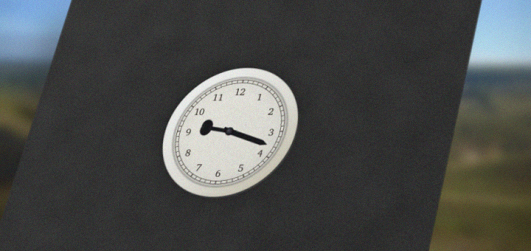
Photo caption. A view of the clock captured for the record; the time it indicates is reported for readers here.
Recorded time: 9:18
